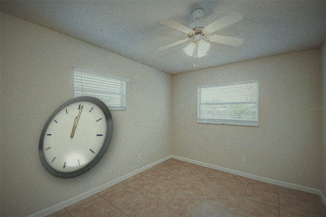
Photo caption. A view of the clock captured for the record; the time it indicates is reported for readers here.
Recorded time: 12:01
